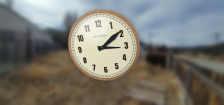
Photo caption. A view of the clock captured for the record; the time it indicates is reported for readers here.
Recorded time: 3:09
